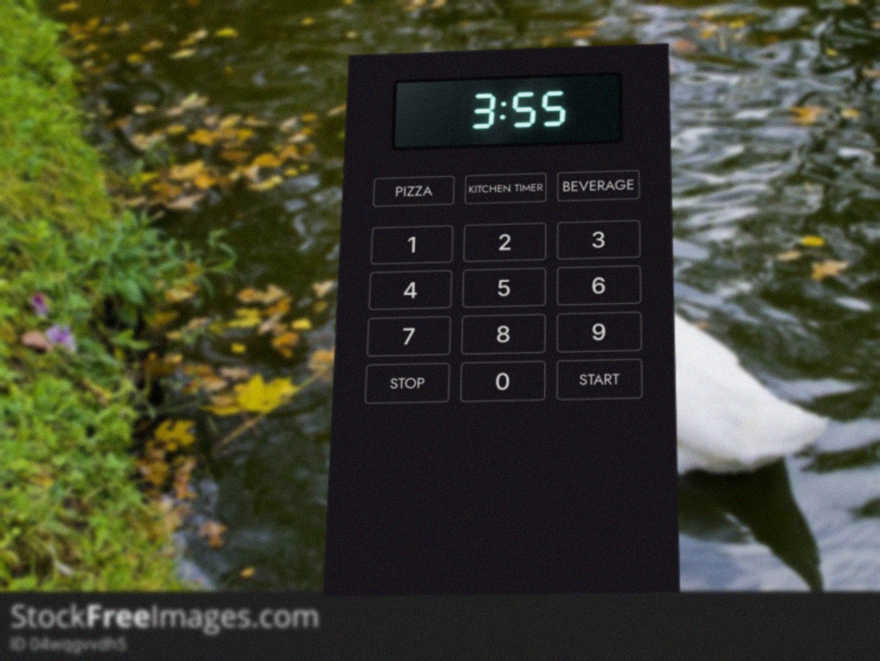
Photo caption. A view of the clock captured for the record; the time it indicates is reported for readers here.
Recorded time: 3:55
